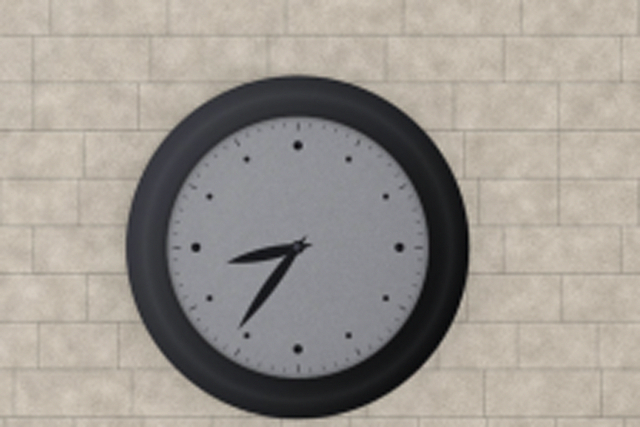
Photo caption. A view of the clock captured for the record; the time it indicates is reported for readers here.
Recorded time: 8:36
